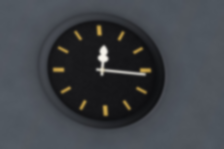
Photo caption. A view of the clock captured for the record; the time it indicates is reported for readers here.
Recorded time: 12:16
